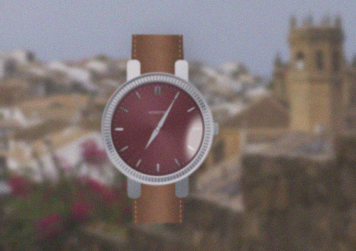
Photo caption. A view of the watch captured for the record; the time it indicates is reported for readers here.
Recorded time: 7:05
